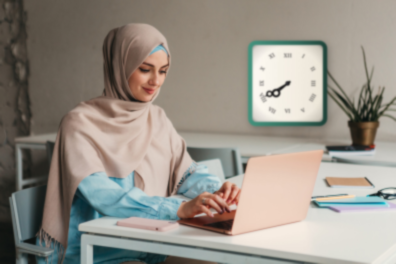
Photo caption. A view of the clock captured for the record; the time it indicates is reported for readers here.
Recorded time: 7:40
